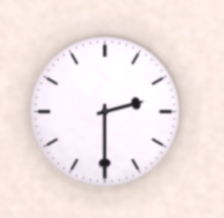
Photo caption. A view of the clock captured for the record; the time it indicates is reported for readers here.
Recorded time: 2:30
